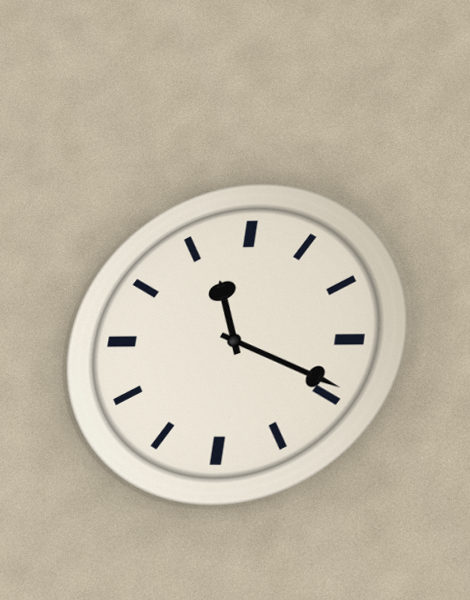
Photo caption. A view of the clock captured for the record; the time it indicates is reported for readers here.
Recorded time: 11:19
